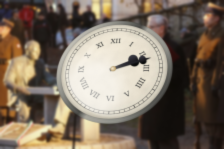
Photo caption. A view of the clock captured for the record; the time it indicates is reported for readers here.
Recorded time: 2:12
